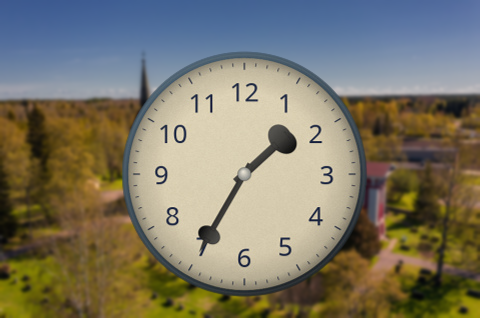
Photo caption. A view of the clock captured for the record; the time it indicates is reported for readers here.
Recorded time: 1:35
